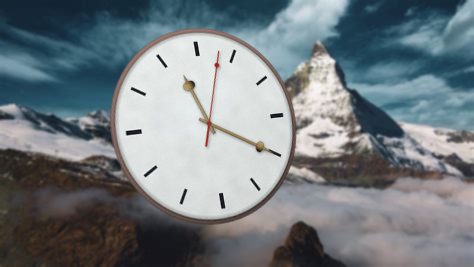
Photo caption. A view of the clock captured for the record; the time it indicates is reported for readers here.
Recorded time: 11:20:03
